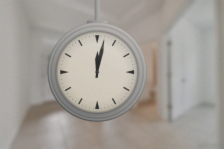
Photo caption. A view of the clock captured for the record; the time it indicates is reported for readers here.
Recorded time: 12:02
